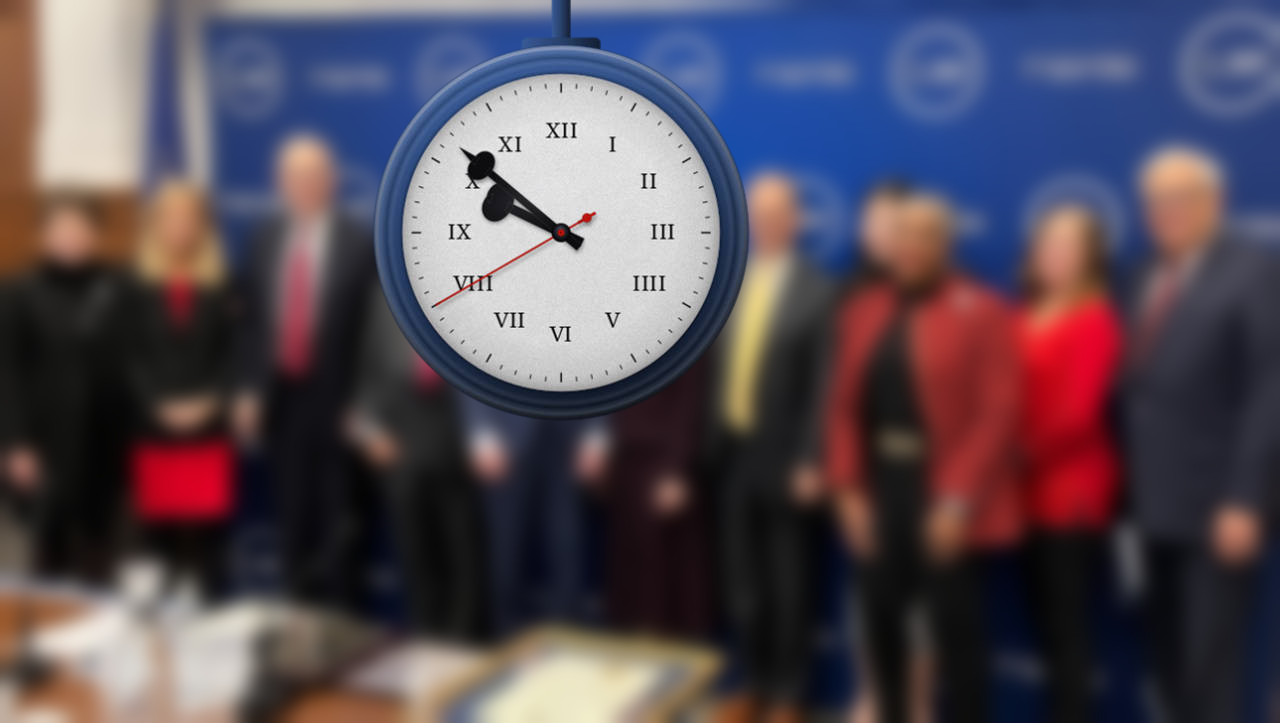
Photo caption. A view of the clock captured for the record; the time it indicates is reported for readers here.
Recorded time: 9:51:40
